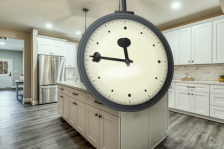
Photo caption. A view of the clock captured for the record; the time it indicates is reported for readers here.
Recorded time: 11:46
